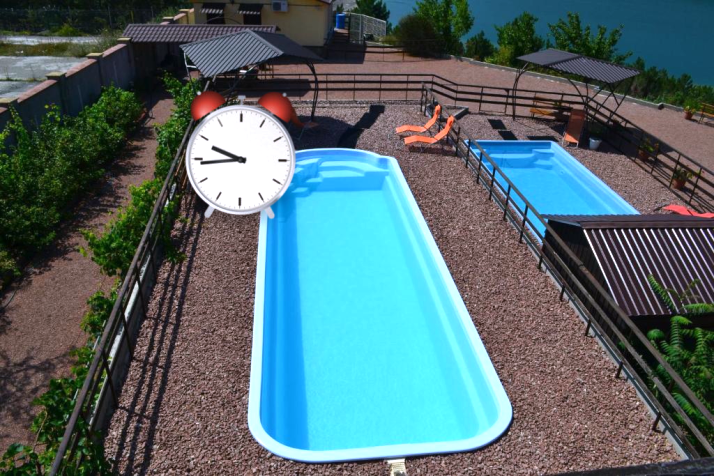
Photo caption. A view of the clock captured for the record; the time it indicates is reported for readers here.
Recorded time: 9:44
